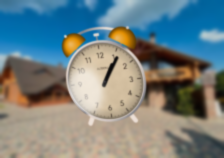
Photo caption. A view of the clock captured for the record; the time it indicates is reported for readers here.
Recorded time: 1:06
